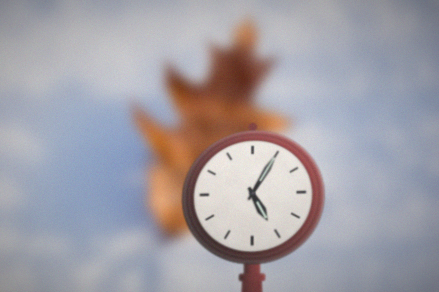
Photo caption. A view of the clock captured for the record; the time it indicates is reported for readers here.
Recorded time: 5:05
